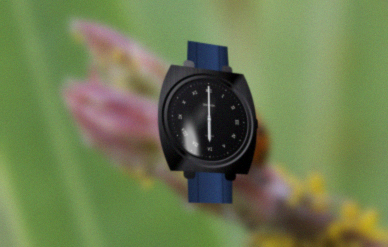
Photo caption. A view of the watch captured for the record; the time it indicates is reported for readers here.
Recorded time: 6:00
